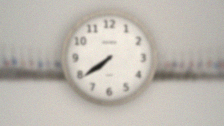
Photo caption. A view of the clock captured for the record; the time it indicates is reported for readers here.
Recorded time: 7:39
